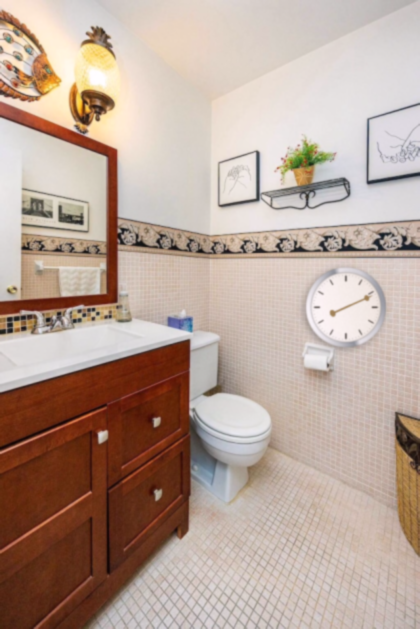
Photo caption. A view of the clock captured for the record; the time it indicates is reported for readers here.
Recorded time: 8:11
